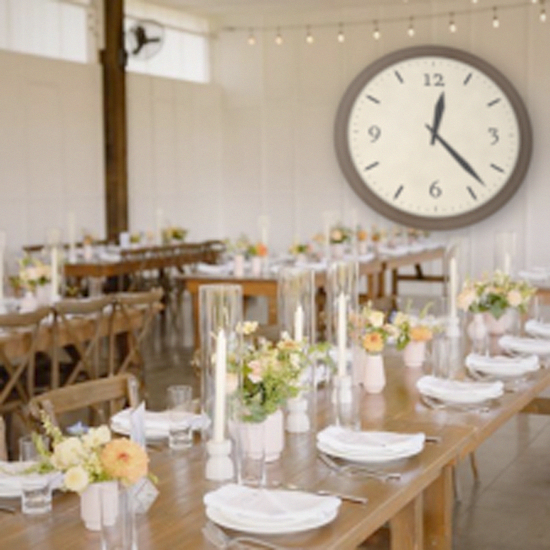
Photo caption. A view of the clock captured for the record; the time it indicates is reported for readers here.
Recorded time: 12:23
